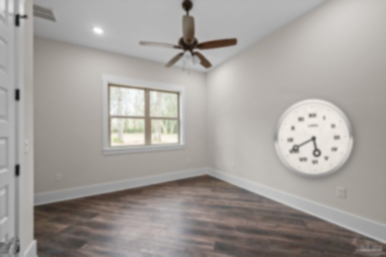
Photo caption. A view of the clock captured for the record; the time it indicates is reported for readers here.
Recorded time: 5:41
